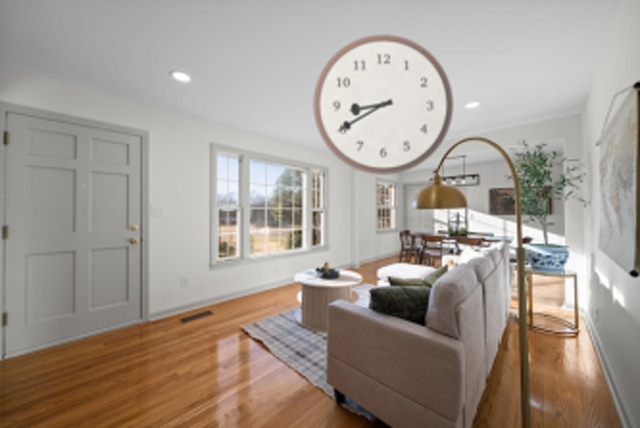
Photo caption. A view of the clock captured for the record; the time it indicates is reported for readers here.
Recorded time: 8:40
